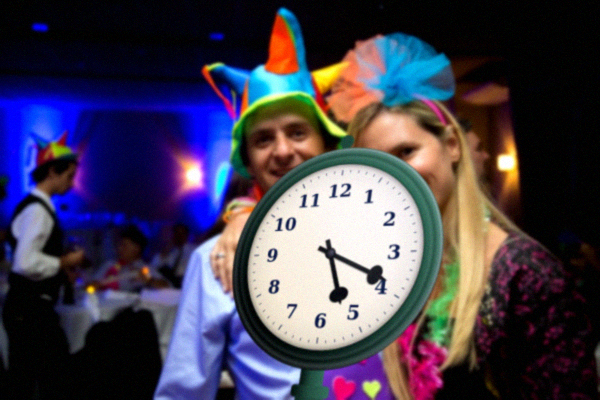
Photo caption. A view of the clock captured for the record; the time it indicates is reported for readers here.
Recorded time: 5:19
